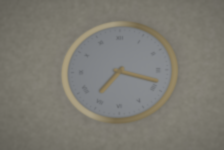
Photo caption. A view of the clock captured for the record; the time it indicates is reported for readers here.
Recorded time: 7:18
